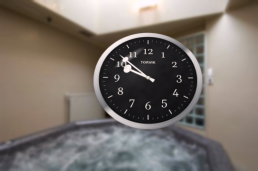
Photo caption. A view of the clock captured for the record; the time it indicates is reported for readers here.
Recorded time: 9:52
